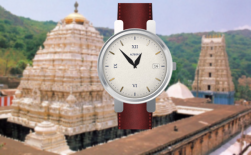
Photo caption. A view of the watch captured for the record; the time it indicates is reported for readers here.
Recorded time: 12:53
